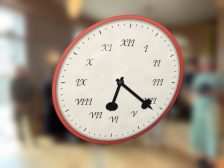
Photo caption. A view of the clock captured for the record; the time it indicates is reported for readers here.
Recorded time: 6:21
